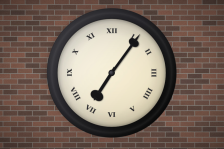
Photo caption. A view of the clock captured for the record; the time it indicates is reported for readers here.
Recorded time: 7:06
